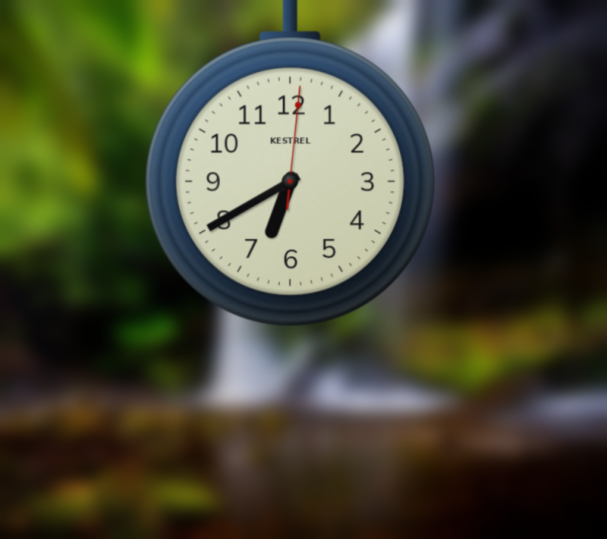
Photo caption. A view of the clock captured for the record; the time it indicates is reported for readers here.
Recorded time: 6:40:01
